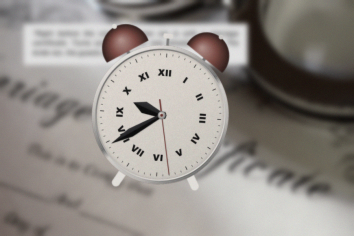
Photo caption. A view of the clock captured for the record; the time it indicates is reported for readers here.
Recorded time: 9:39:28
